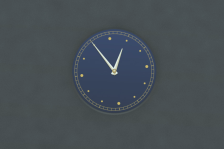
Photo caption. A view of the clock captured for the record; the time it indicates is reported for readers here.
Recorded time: 12:55
